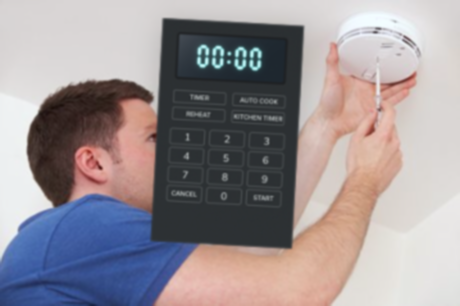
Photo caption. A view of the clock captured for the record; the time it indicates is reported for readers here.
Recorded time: 0:00
